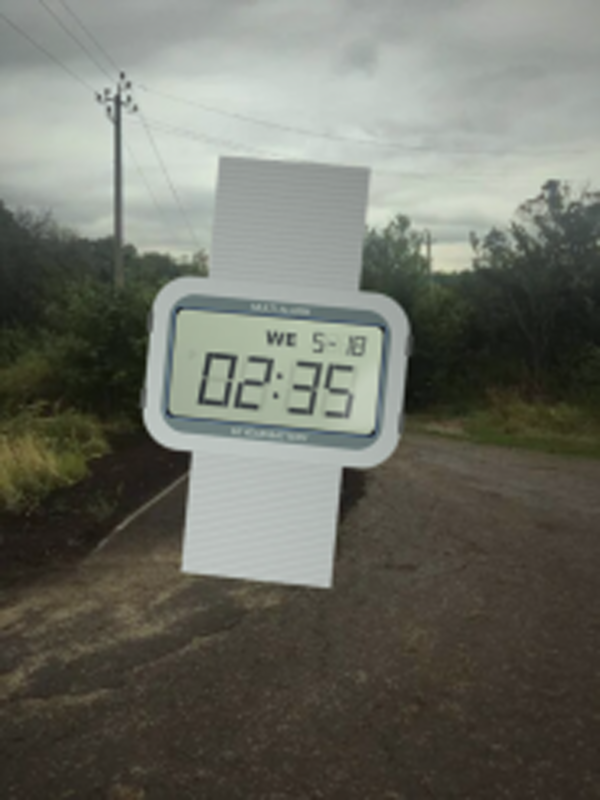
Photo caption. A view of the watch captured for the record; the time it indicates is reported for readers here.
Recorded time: 2:35
